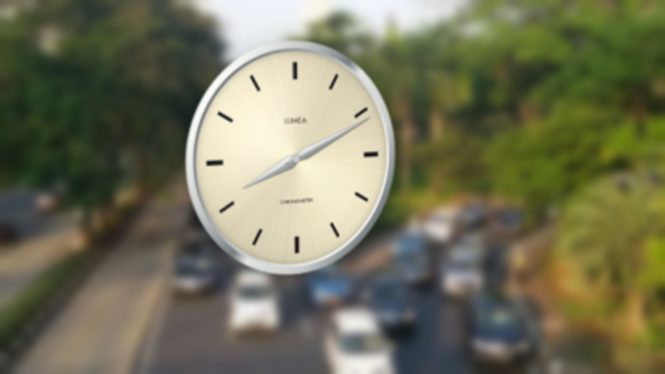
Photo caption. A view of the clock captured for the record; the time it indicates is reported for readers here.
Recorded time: 8:11
